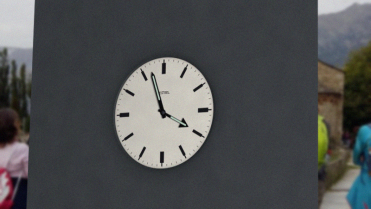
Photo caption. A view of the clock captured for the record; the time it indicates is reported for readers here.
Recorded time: 3:57
